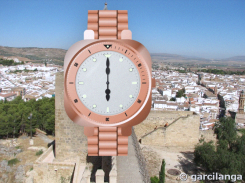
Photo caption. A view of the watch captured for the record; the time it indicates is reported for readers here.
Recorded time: 6:00
